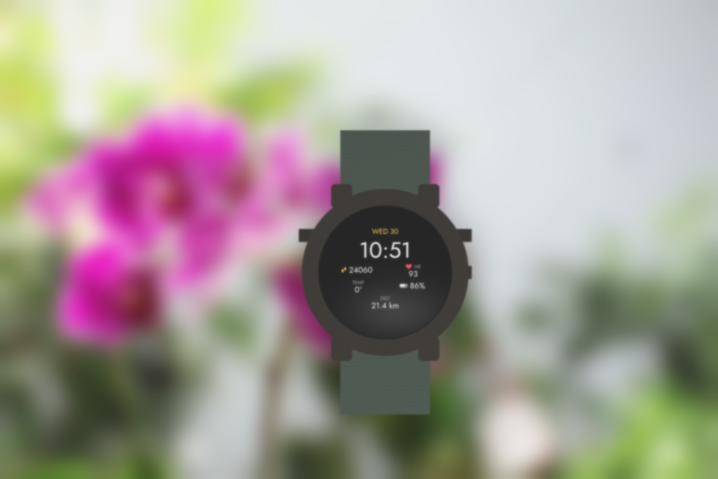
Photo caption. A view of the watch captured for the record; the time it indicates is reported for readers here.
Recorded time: 10:51
